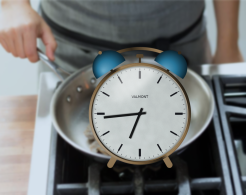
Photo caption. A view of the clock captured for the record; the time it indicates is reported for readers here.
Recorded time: 6:44
